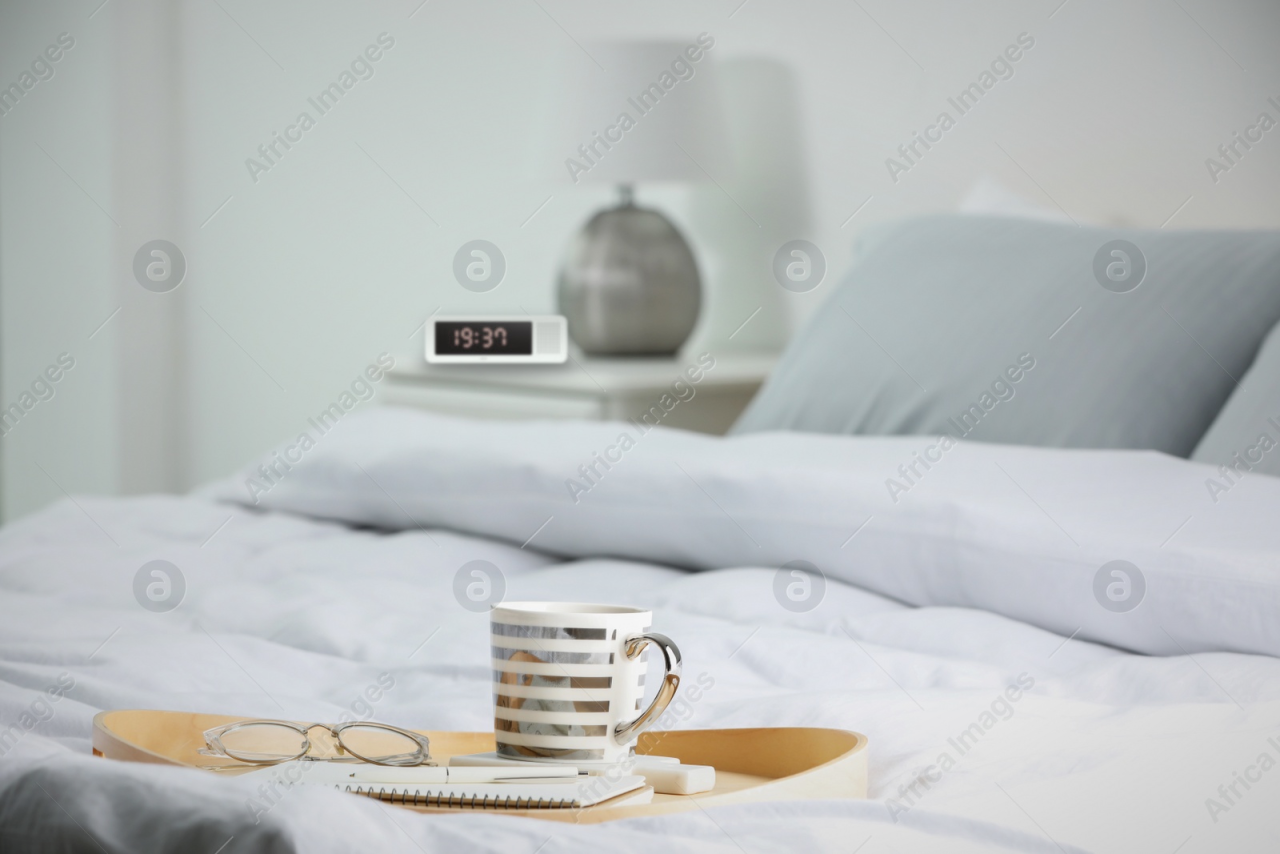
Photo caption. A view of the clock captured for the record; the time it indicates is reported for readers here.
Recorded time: 19:37
